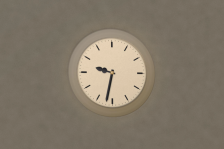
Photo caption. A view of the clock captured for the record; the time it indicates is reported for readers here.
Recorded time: 9:32
